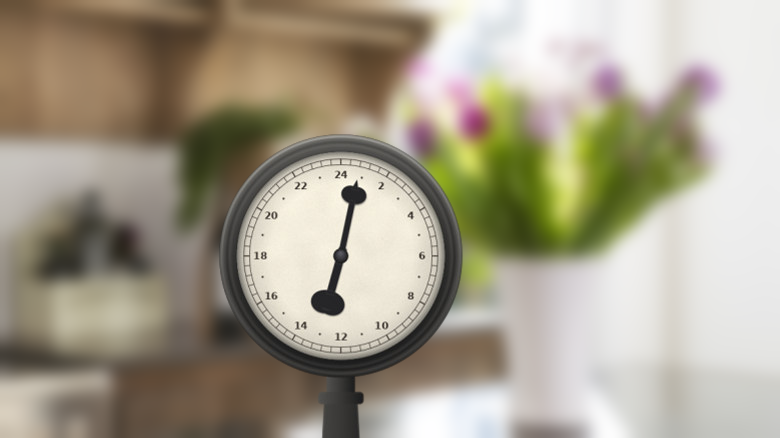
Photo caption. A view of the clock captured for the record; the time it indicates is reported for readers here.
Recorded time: 13:02
